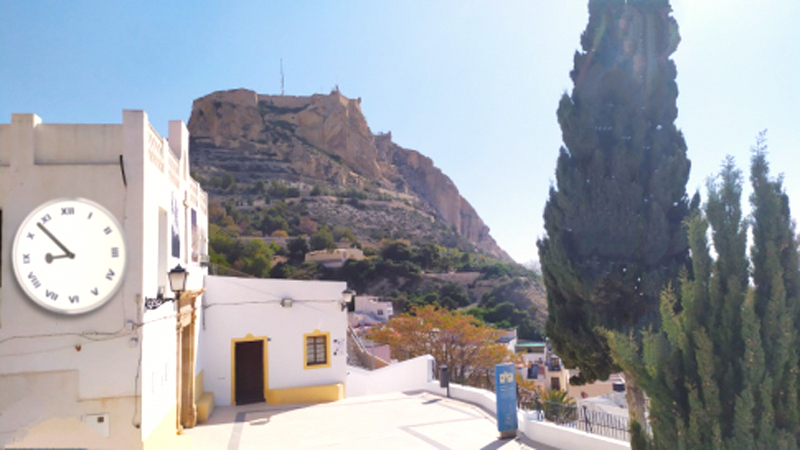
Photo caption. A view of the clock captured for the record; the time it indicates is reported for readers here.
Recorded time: 8:53
